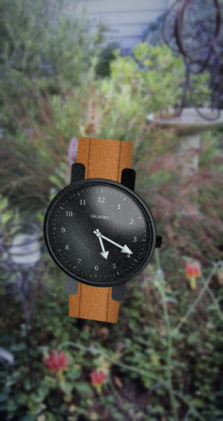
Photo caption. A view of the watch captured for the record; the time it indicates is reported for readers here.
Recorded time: 5:19
